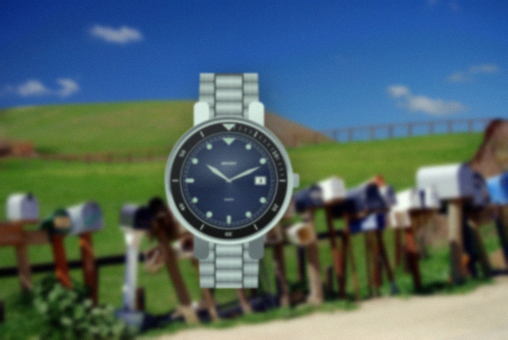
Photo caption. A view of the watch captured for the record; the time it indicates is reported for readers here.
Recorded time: 10:11
